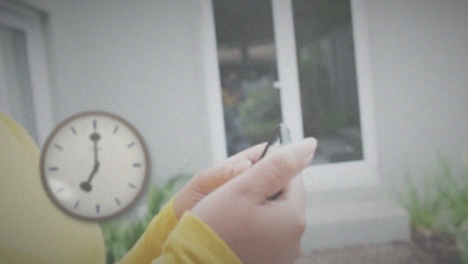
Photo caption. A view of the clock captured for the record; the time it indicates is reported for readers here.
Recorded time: 7:00
